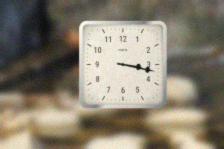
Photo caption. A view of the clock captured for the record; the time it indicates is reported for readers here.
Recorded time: 3:17
